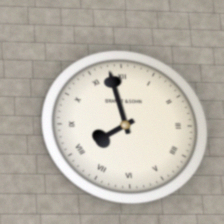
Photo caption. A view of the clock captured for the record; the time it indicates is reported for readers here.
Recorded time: 7:58
